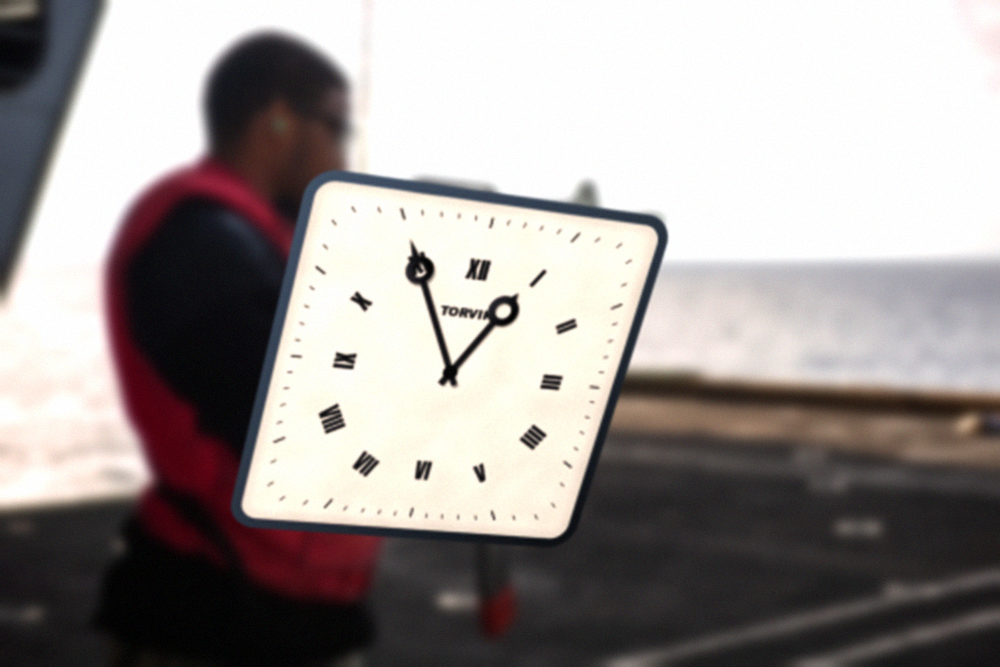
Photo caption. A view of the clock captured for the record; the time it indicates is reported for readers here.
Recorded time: 12:55
